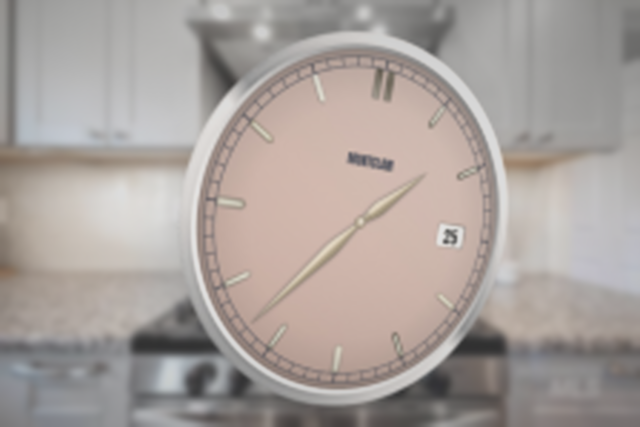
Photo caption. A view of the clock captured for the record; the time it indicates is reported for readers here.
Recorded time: 1:37
